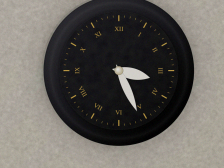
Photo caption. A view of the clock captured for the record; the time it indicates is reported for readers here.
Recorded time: 3:26
